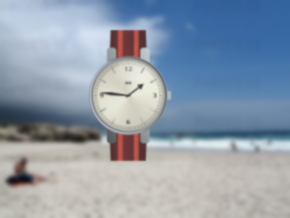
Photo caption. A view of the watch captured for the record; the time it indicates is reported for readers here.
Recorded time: 1:46
